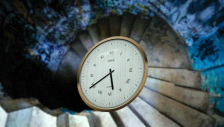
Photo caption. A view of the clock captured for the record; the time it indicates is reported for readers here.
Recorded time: 5:40
